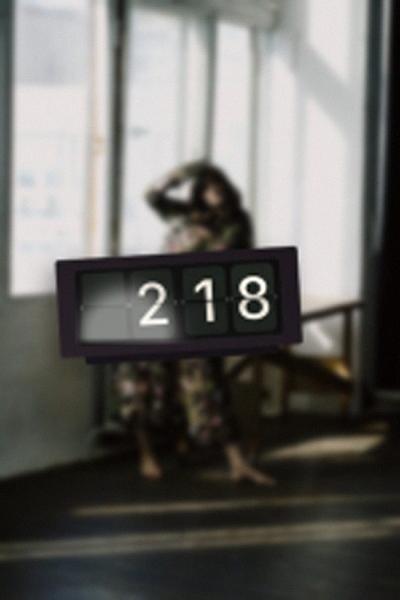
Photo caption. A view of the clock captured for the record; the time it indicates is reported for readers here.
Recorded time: 2:18
